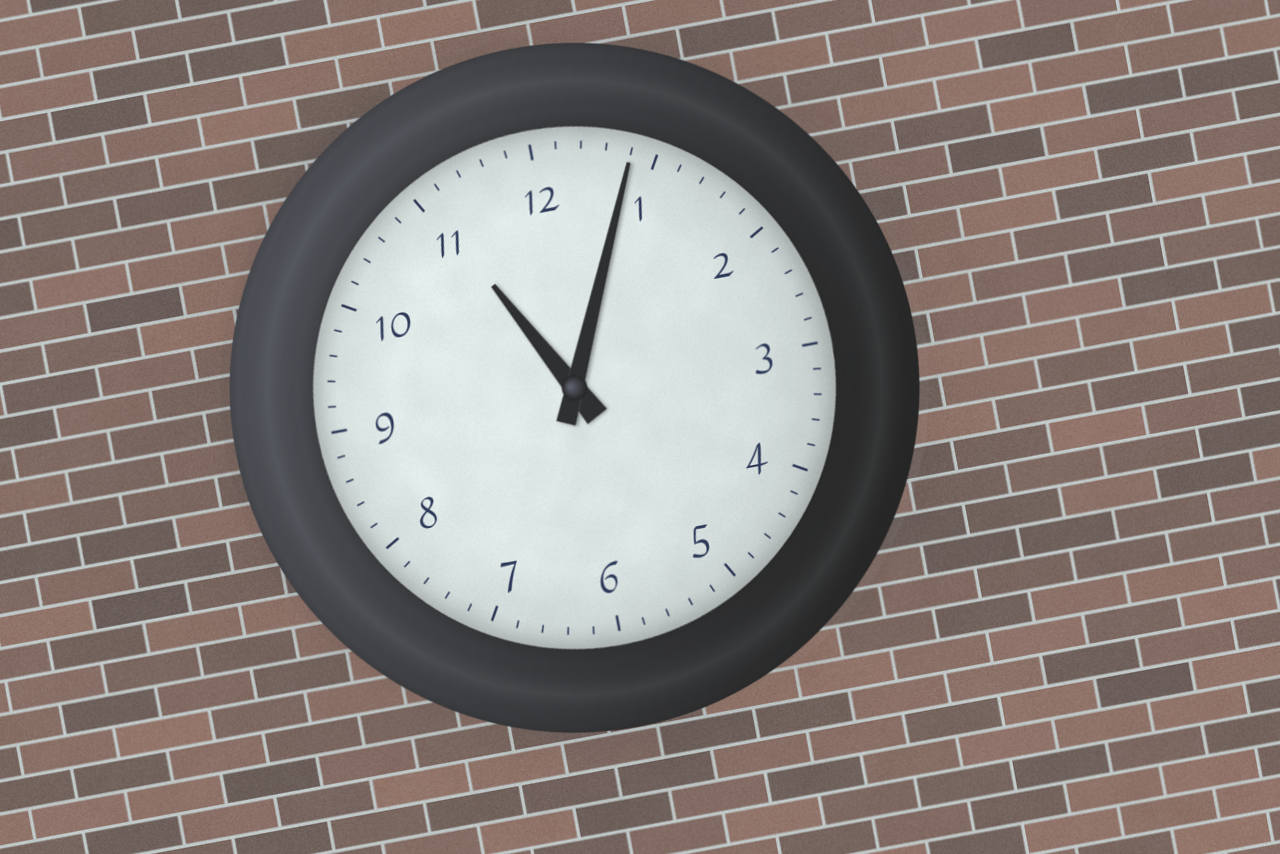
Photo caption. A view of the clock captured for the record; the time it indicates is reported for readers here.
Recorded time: 11:04
